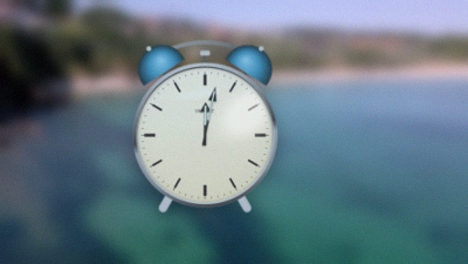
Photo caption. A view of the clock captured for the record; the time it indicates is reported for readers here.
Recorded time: 12:02
